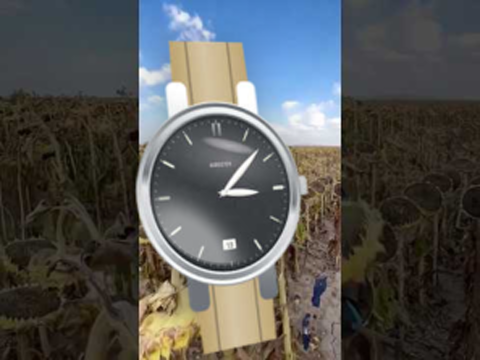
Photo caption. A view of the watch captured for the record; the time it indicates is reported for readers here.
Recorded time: 3:08
